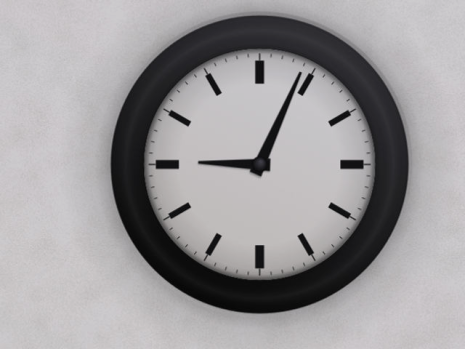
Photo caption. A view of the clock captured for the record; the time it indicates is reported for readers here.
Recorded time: 9:04
